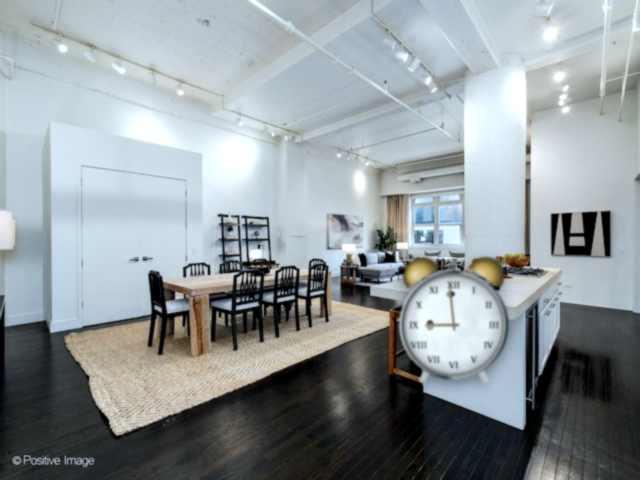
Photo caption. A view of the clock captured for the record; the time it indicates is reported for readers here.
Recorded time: 8:59
